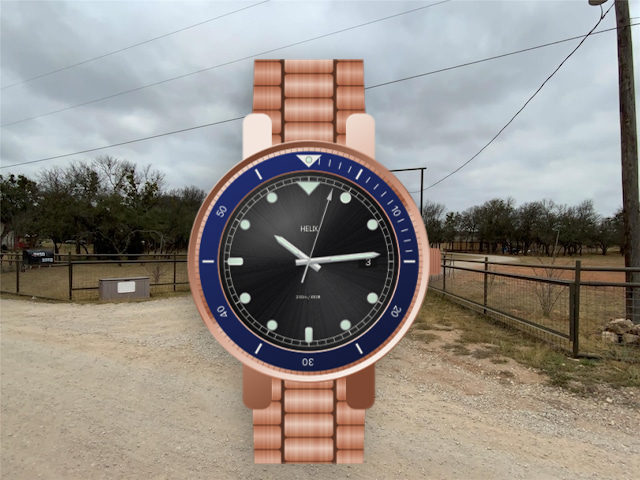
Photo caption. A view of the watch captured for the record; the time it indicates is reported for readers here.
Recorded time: 10:14:03
